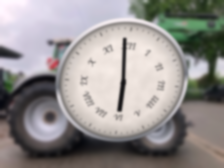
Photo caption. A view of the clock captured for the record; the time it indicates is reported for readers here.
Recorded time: 5:59
